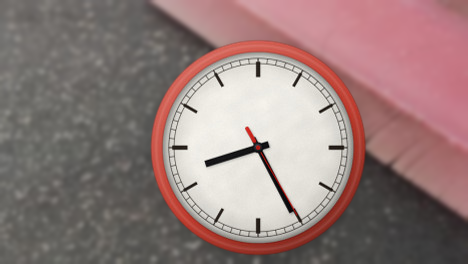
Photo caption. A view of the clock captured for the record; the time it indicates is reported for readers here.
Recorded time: 8:25:25
